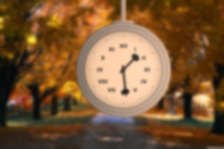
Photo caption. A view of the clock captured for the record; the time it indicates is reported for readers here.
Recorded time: 1:29
